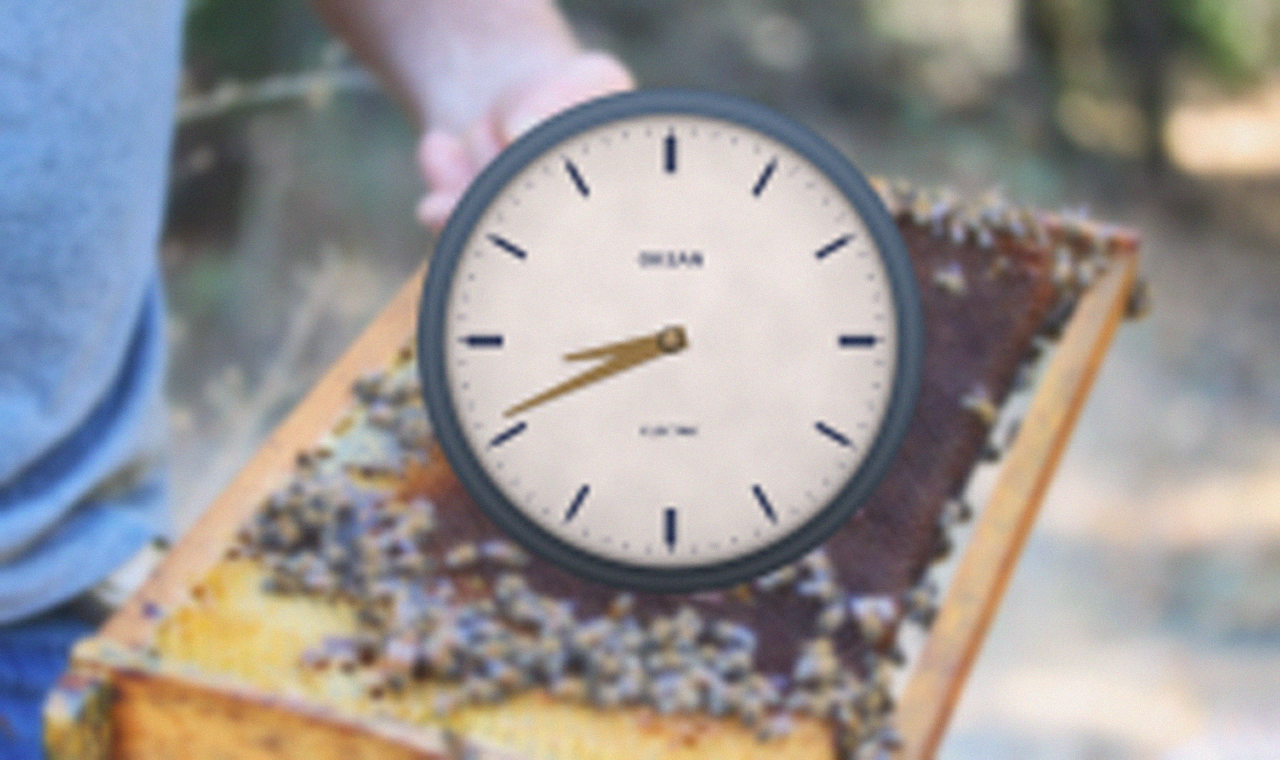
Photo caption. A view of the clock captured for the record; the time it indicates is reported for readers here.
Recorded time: 8:41
